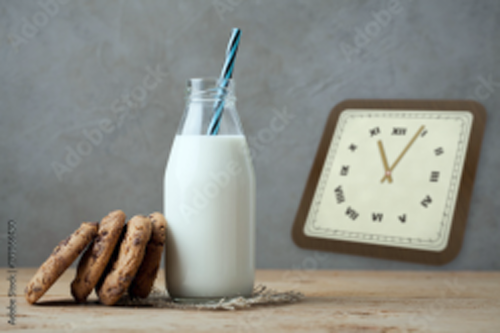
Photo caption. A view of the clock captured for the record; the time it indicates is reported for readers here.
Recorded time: 11:04
